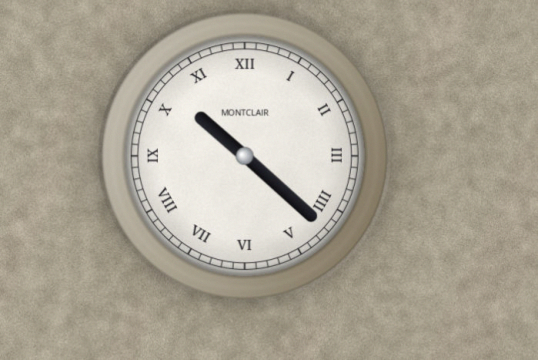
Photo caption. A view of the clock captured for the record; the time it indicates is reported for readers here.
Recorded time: 10:22
